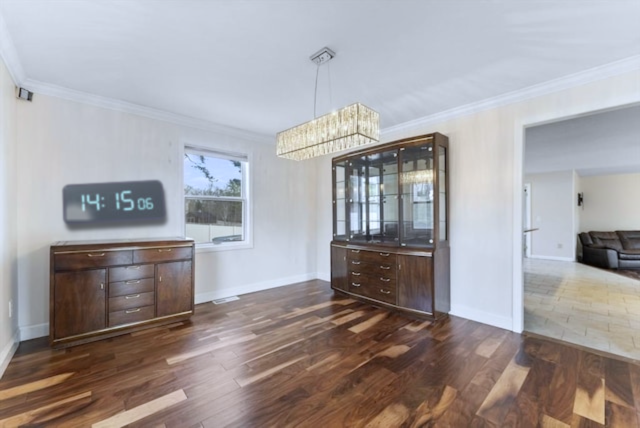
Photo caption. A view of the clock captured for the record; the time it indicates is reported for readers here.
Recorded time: 14:15:06
